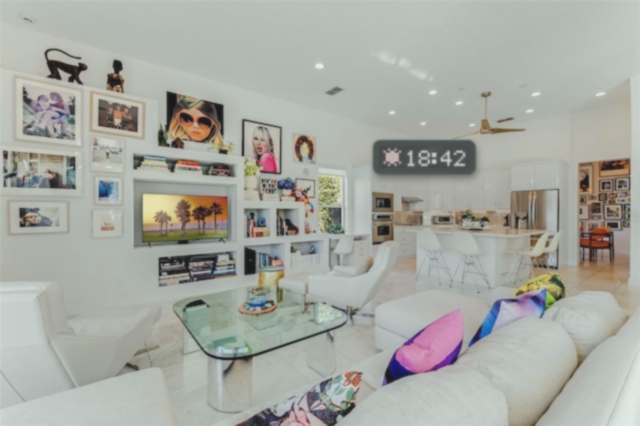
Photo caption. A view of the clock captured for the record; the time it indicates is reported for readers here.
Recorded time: 18:42
